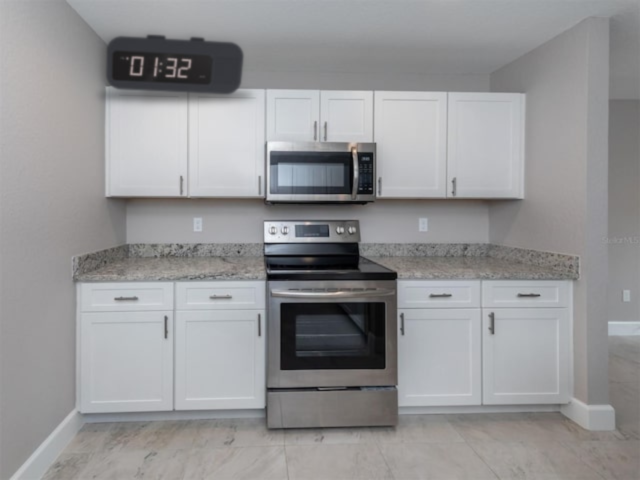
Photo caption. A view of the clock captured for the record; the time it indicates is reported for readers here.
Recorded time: 1:32
